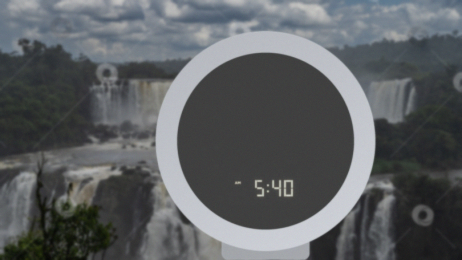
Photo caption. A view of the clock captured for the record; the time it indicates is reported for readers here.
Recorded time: 5:40
